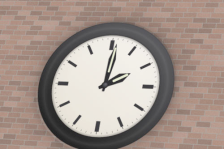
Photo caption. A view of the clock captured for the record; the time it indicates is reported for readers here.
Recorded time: 2:01
